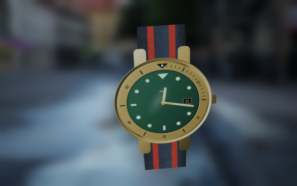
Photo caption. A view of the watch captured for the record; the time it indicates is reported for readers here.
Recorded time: 12:17
